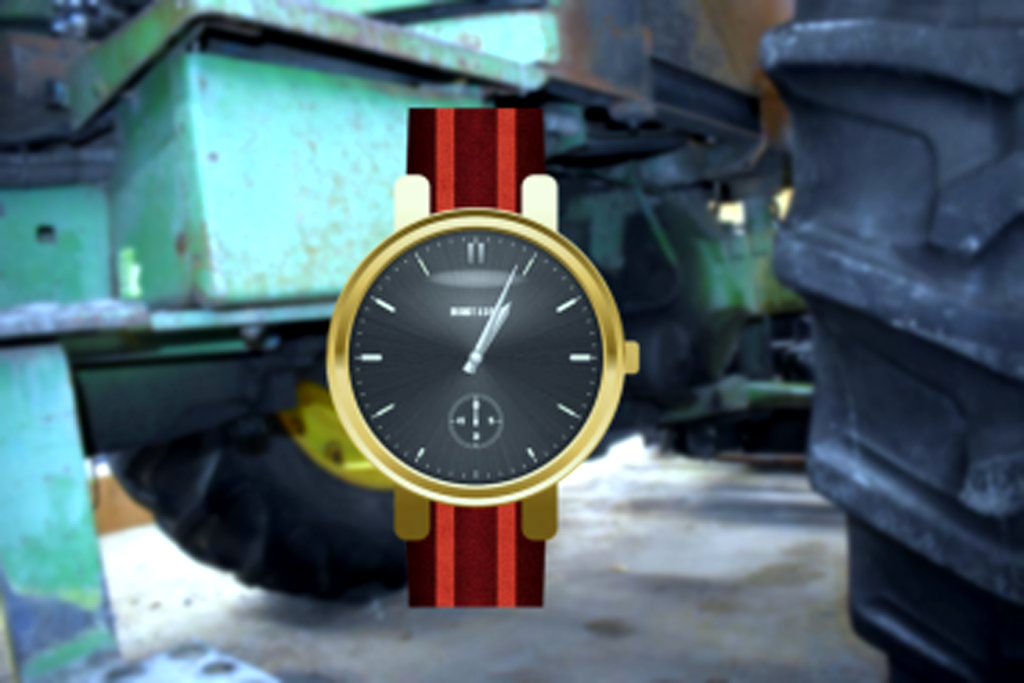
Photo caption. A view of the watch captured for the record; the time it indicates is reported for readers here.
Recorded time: 1:04
